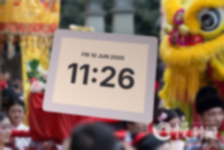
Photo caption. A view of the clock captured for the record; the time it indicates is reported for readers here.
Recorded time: 11:26
